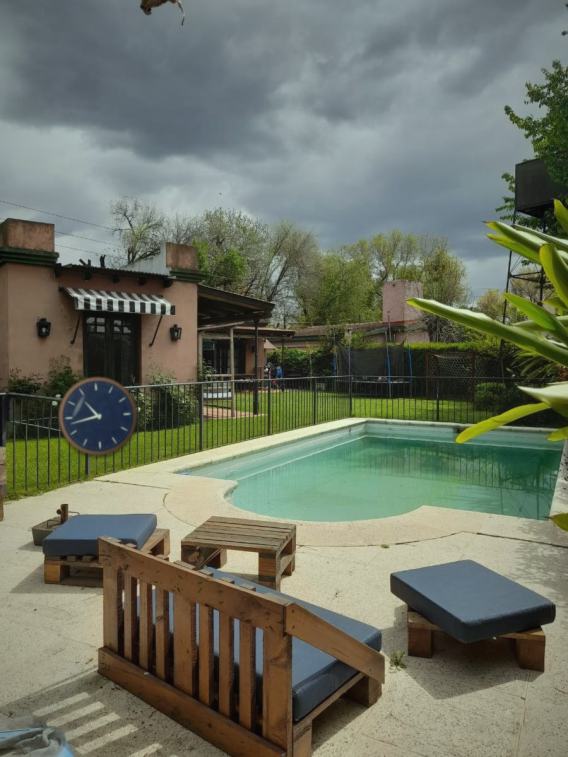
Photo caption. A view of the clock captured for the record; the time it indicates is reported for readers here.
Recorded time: 10:43
